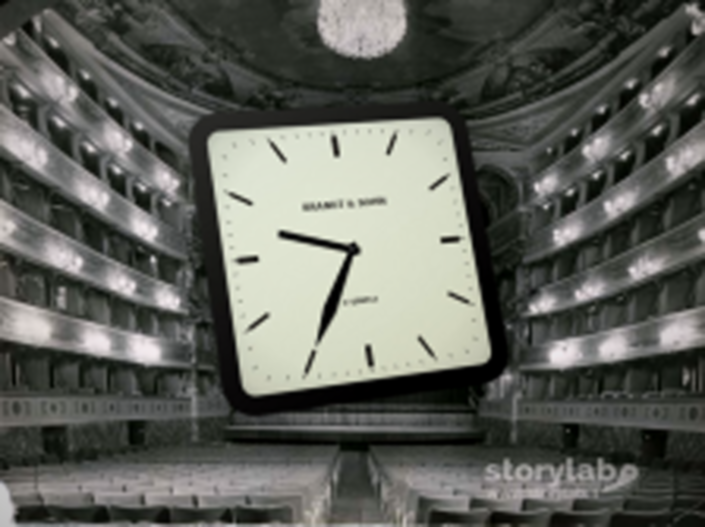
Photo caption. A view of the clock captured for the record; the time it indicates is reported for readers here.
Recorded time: 9:35
